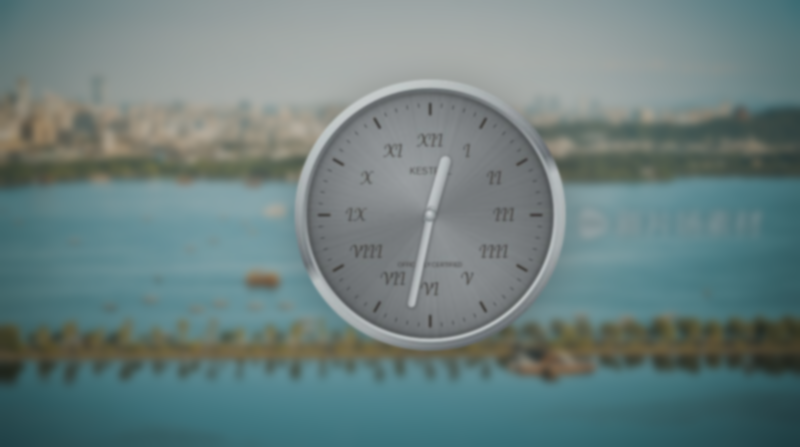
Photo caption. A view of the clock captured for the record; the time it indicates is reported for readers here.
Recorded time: 12:32
